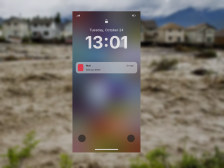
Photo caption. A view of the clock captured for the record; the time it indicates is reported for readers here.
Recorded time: 13:01
